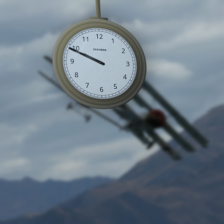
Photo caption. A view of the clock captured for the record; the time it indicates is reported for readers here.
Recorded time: 9:49
